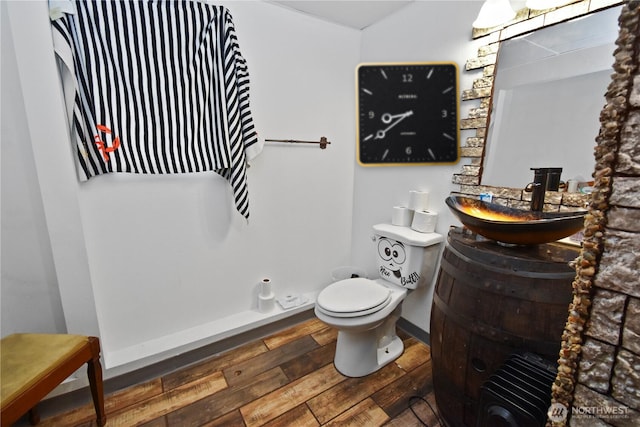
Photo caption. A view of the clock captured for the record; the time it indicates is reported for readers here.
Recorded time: 8:39
